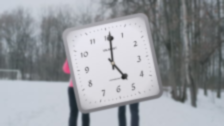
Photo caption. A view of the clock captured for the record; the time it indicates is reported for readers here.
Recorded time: 5:01
